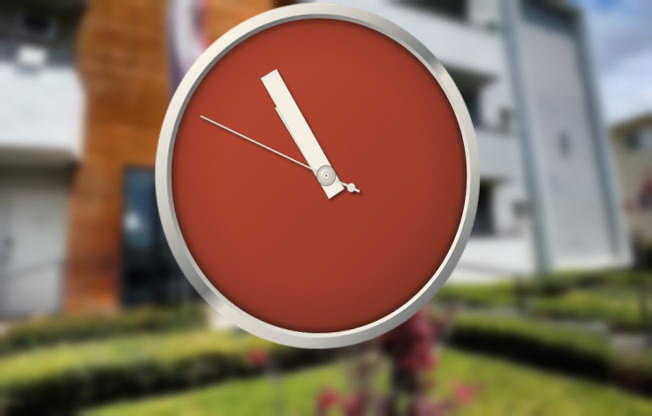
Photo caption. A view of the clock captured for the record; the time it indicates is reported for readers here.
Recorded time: 10:54:49
